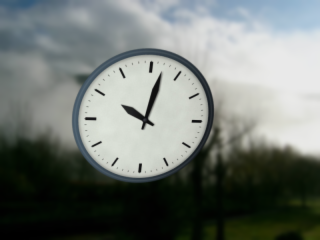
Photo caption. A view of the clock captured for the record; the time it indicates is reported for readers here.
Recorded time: 10:02
